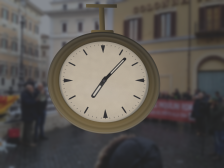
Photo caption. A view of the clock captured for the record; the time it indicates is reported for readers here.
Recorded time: 7:07
